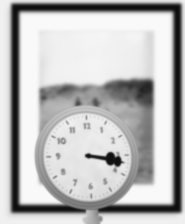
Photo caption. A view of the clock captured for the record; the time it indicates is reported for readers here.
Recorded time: 3:17
